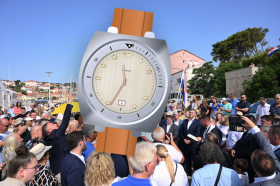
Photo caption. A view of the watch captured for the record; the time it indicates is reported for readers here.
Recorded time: 11:34
